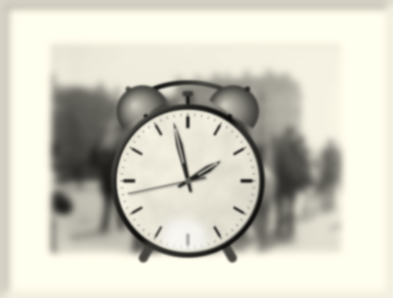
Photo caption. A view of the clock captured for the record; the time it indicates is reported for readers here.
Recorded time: 1:57:43
